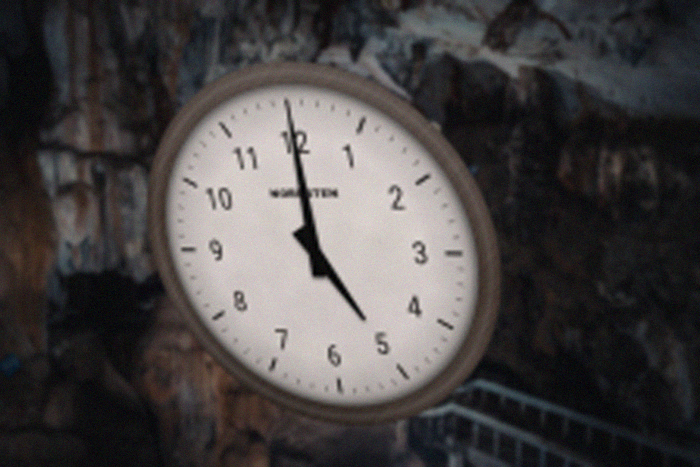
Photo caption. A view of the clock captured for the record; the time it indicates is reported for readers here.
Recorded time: 5:00
